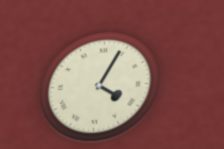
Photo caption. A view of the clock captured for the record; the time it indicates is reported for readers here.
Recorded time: 4:04
